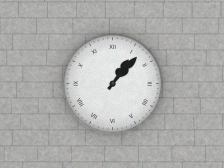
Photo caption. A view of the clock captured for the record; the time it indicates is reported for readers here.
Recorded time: 1:07
